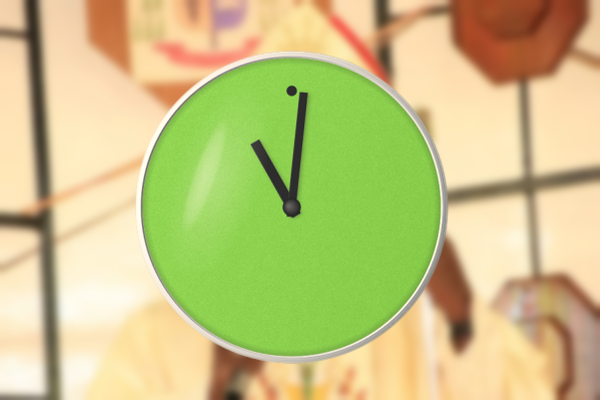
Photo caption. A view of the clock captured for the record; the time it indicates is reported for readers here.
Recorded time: 11:01
